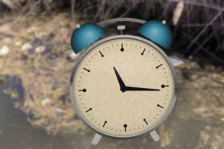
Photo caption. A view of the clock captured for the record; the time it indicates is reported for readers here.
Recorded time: 11:16
